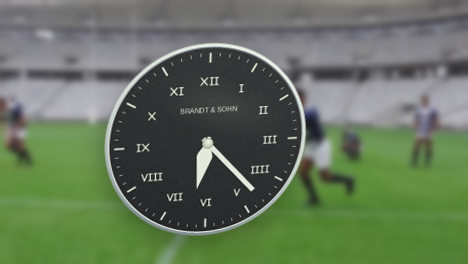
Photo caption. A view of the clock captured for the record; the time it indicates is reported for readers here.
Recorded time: 6:23
